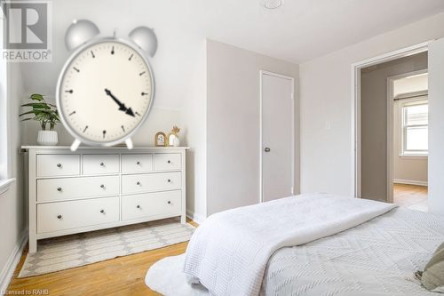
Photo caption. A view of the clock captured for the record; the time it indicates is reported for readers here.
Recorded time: 4:21
